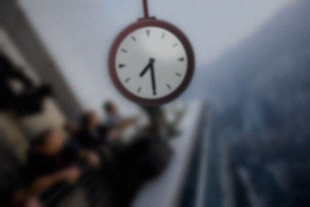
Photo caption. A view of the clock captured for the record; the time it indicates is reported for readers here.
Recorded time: 7:30
